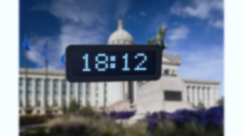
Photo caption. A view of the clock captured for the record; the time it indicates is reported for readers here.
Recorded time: 18:12
